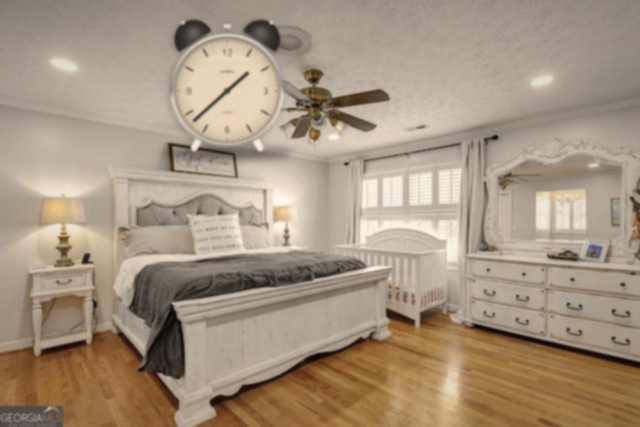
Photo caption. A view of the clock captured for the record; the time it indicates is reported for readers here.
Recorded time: 1:38
